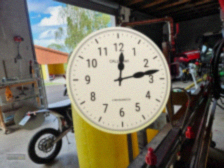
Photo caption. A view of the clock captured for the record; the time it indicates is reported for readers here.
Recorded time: 12:13
